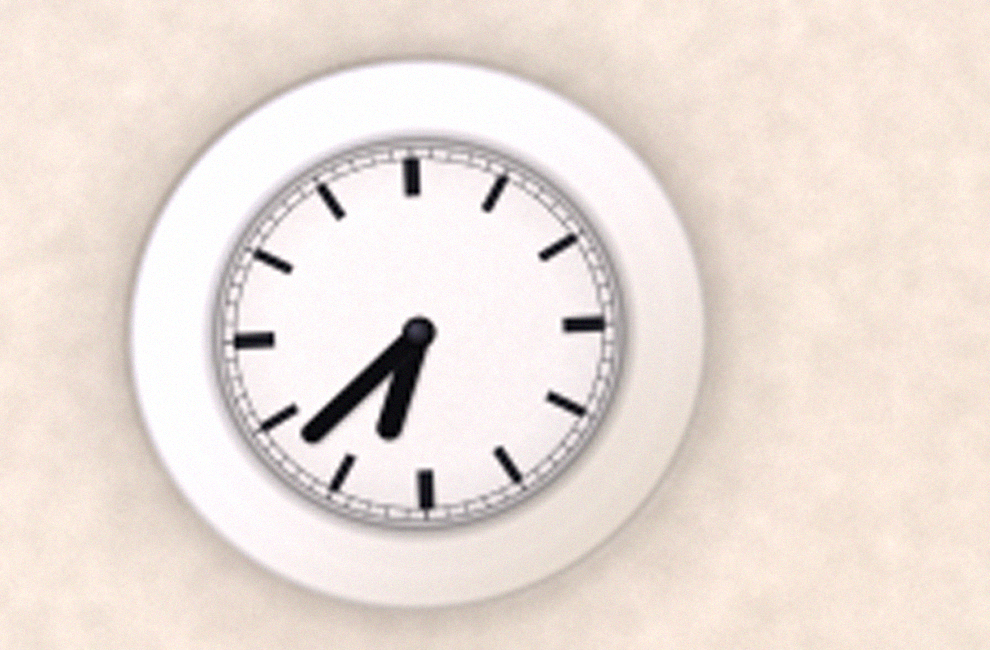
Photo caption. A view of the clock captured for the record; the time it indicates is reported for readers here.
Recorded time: 6:38
